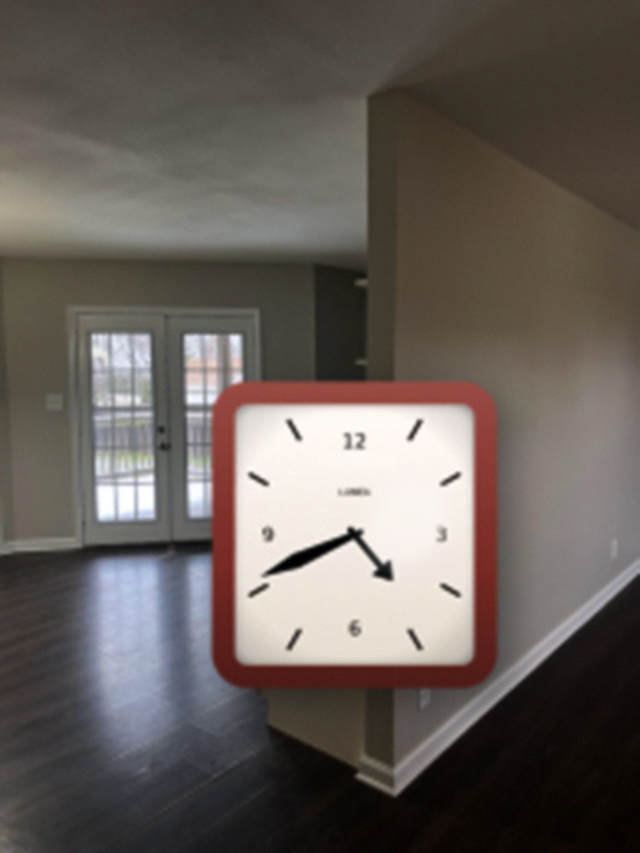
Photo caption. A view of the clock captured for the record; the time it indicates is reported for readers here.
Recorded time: 4:41
